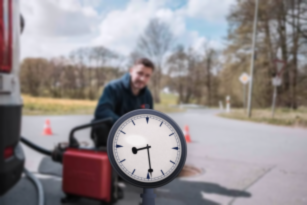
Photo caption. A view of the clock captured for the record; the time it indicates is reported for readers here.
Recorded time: 8:29
